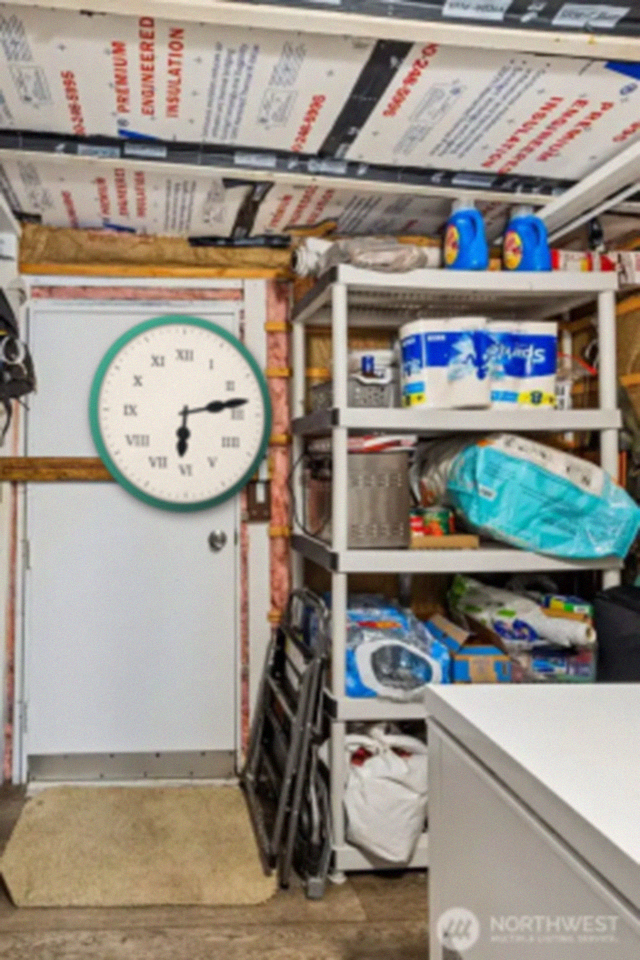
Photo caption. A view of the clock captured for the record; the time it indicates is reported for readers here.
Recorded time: 6:13
